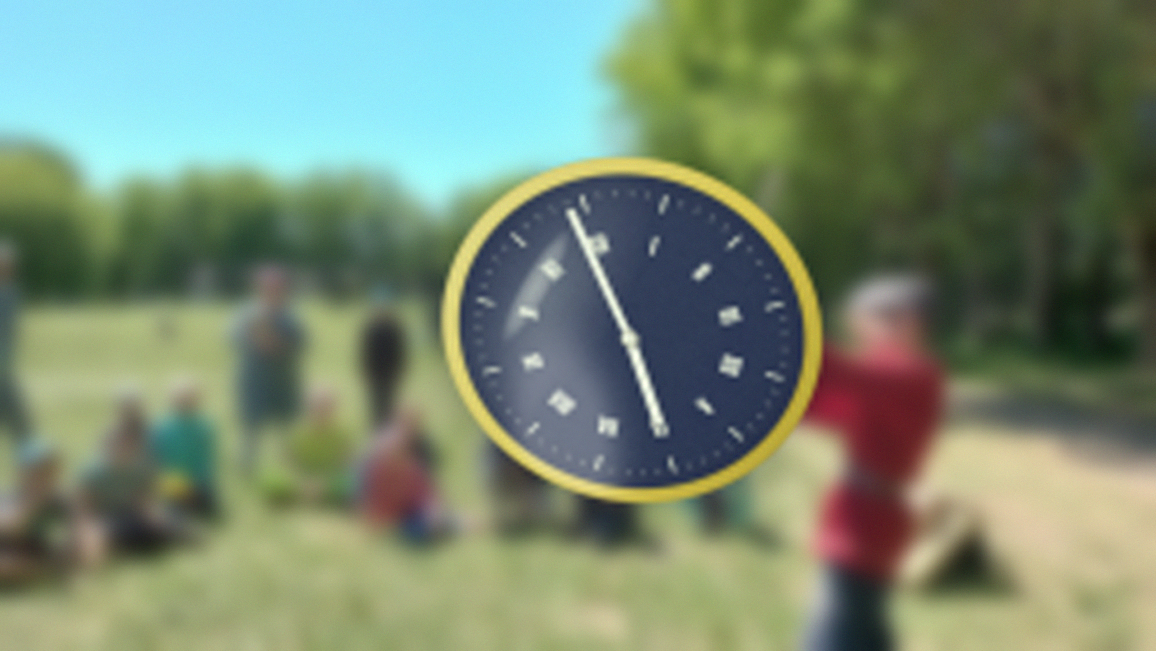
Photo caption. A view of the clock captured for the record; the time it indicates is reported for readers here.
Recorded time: 5:59
